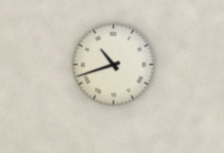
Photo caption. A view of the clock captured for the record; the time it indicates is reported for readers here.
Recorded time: 10:42
